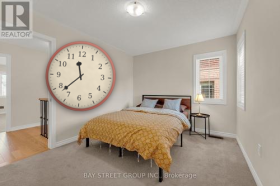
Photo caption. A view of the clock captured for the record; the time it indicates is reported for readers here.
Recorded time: 11:38
